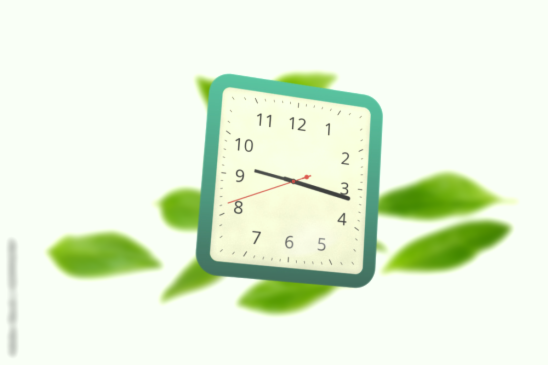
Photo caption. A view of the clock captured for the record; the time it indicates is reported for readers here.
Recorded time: 9:16:41
